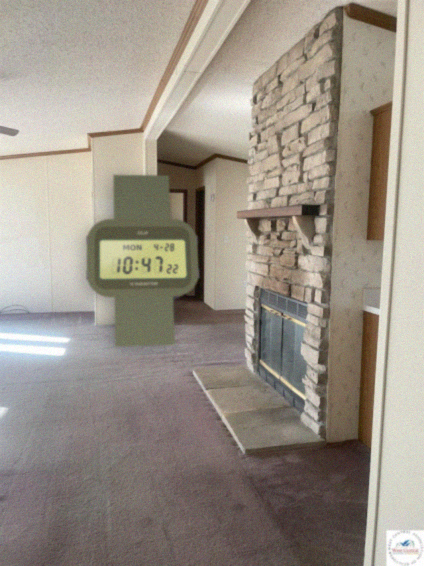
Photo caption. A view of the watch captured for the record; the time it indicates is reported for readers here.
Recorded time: 10:47
